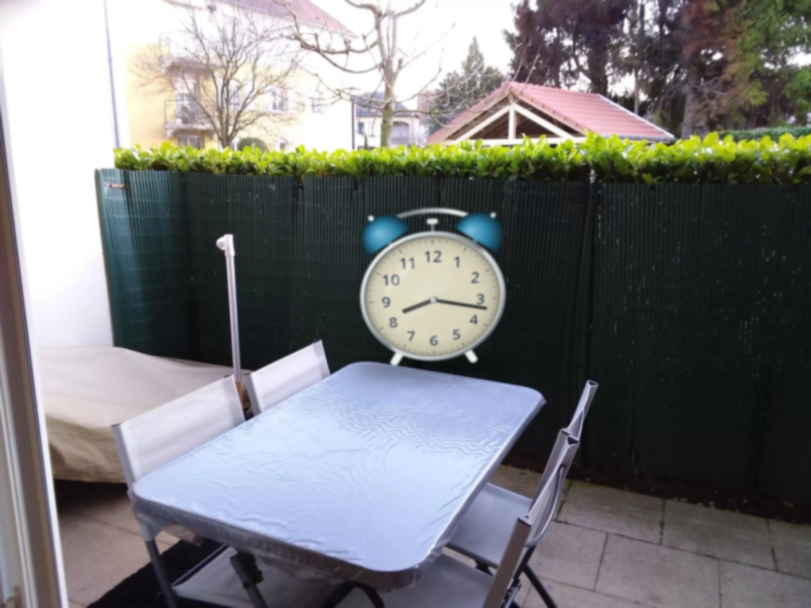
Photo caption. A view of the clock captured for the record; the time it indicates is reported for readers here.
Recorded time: 8:17
